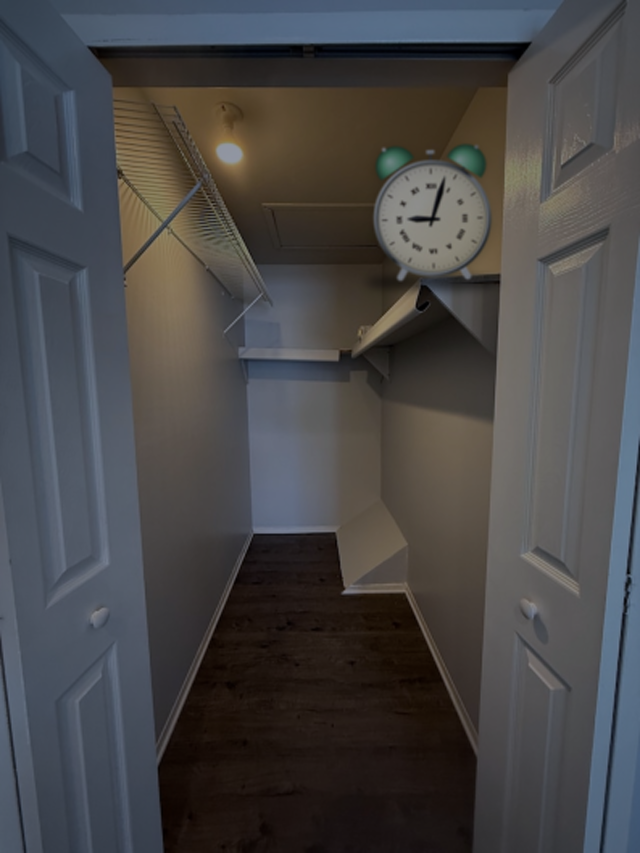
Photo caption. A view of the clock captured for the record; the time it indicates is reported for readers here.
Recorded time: 9:03
